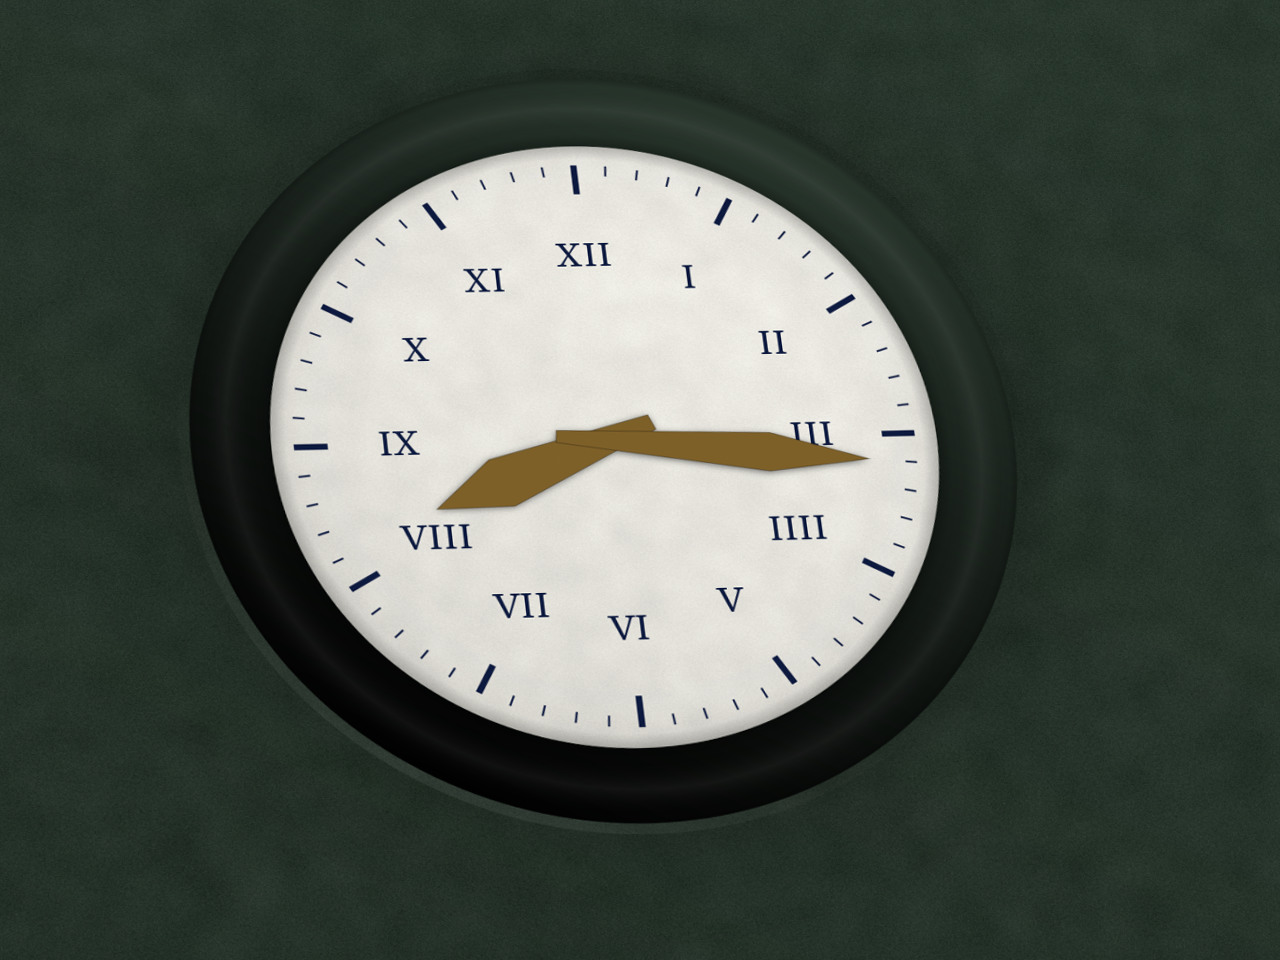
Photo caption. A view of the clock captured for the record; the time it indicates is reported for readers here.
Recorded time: 8:16
